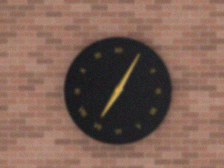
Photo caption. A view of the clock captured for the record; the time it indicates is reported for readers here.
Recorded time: 7:05
